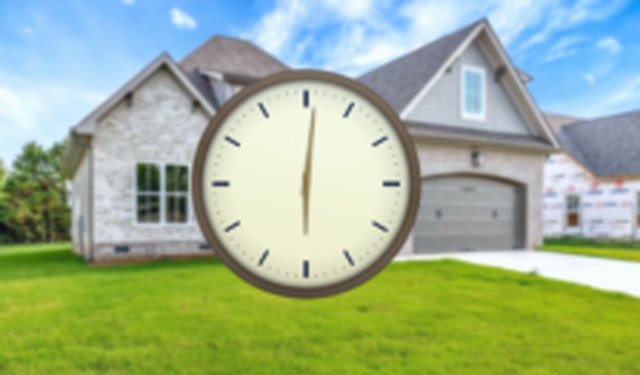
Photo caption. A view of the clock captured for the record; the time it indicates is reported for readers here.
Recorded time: 6:01
